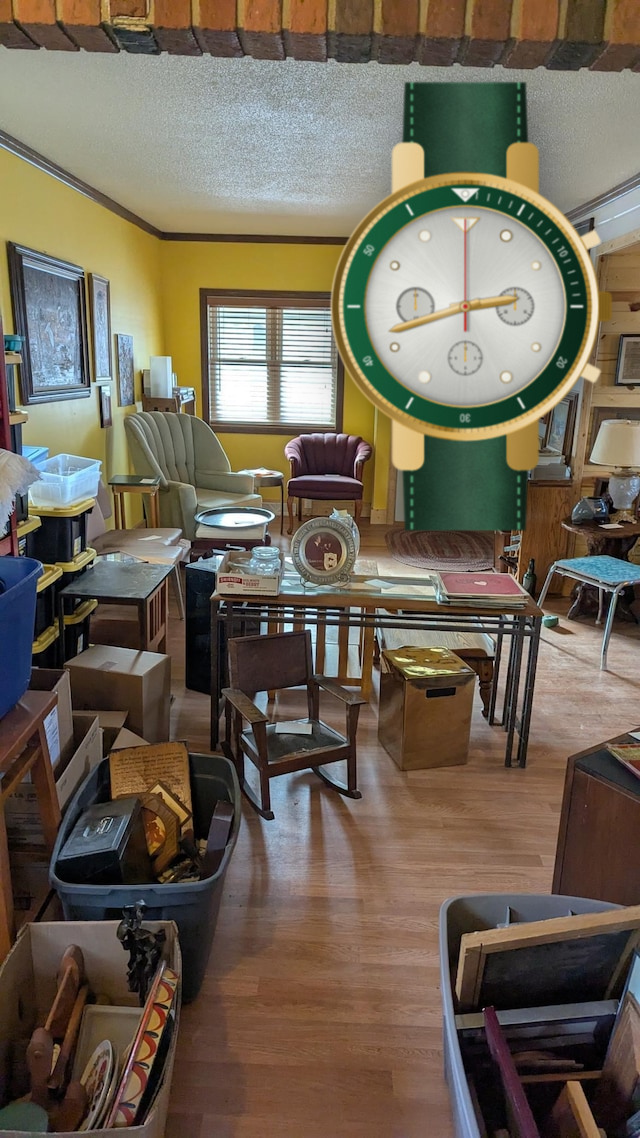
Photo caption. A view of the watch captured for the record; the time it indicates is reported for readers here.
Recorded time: 2:42
